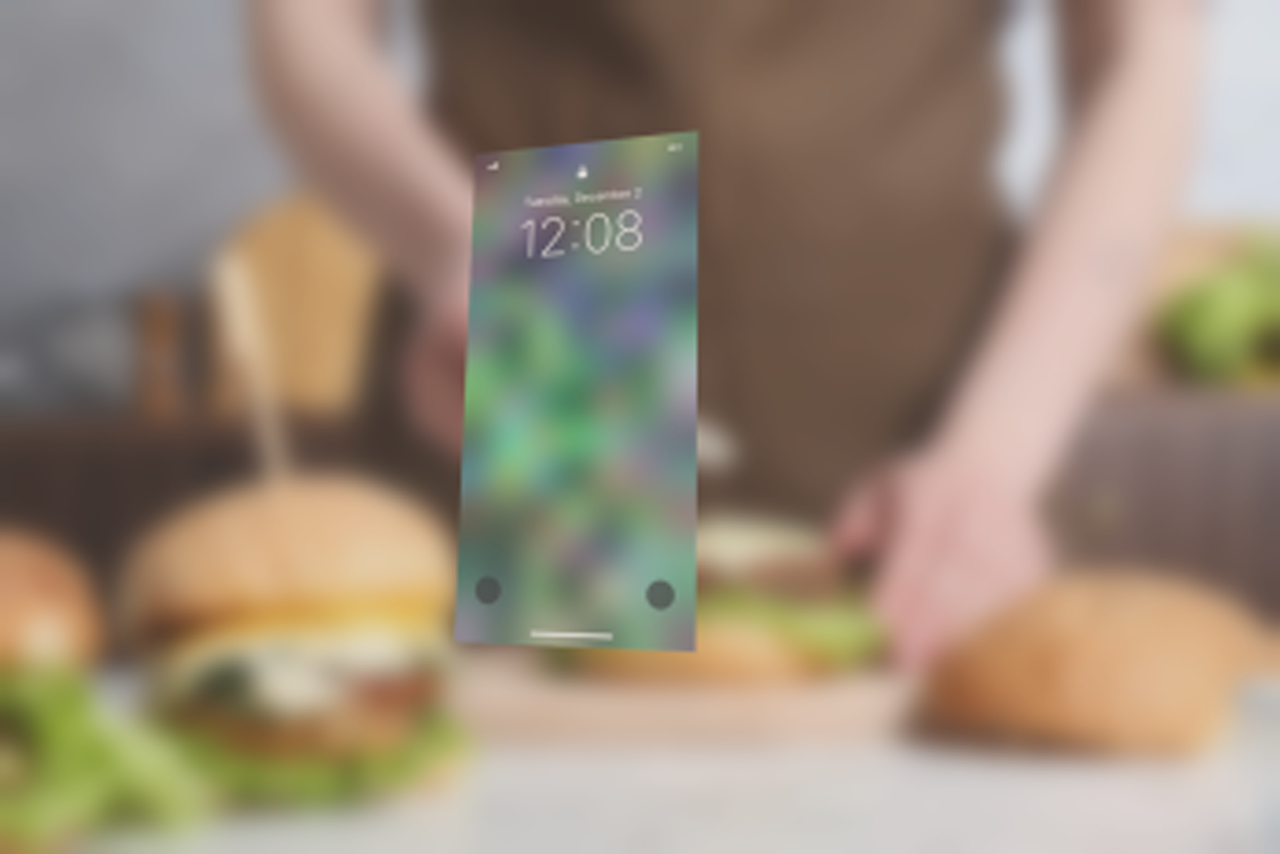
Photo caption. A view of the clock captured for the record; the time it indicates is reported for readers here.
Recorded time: 12:08
